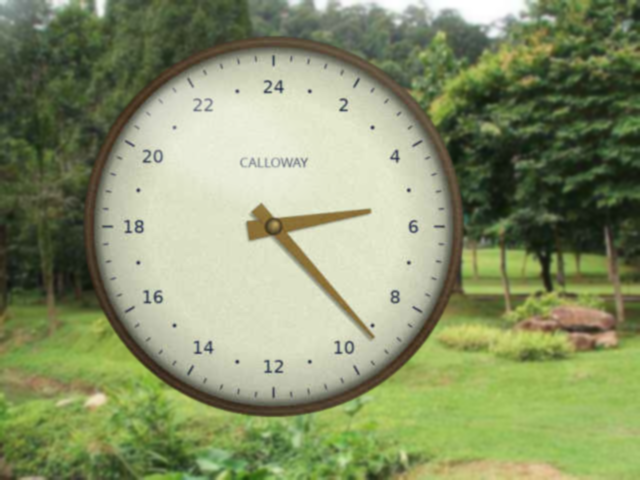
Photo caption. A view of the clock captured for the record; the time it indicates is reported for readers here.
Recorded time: 5:23
